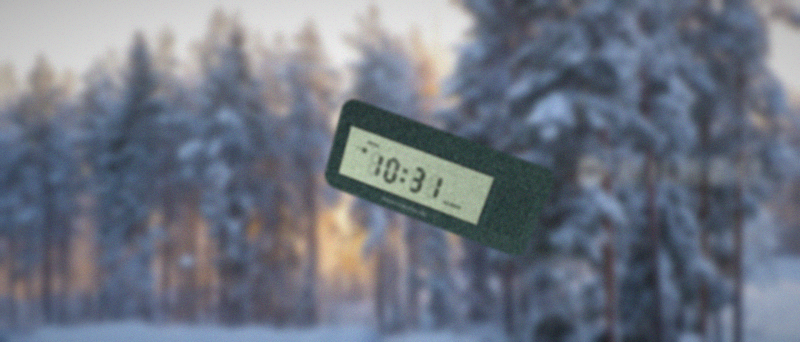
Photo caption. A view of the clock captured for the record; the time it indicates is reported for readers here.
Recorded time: 10:31
